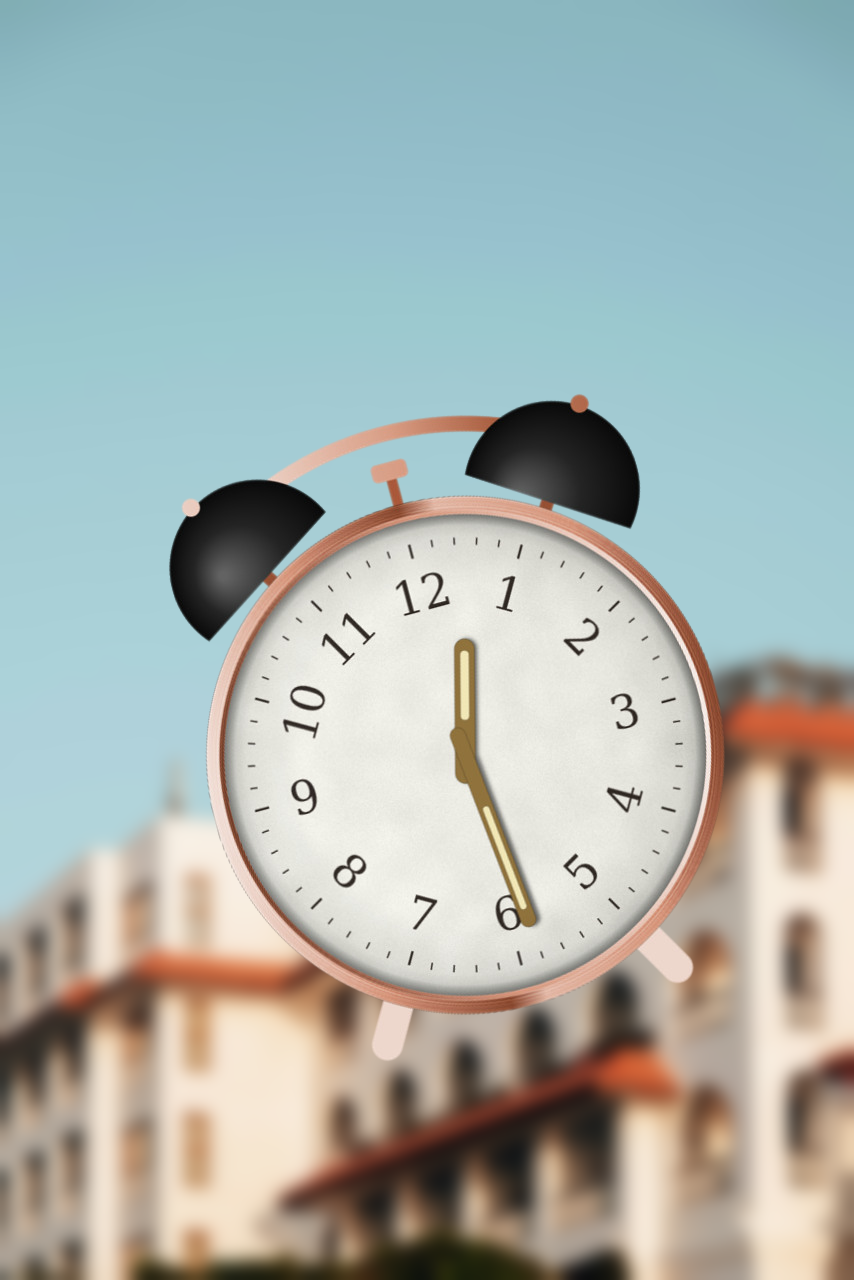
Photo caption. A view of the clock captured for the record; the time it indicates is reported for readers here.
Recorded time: 12:29
